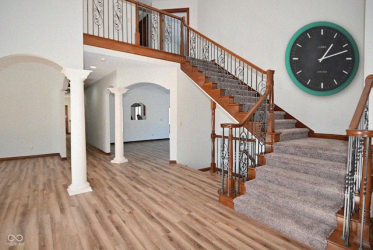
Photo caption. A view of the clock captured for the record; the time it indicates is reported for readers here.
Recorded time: 1:12
